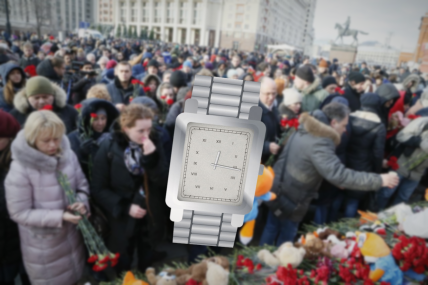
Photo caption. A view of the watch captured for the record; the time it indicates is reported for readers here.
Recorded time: 12:16
